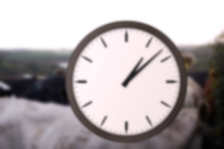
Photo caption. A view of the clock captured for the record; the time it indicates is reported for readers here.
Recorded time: 1:08
